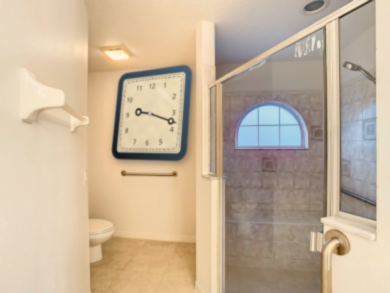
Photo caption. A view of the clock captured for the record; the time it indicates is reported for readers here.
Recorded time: 9:18
